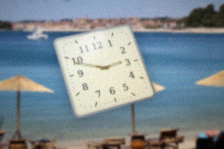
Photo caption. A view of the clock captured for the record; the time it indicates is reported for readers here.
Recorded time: 2:49
